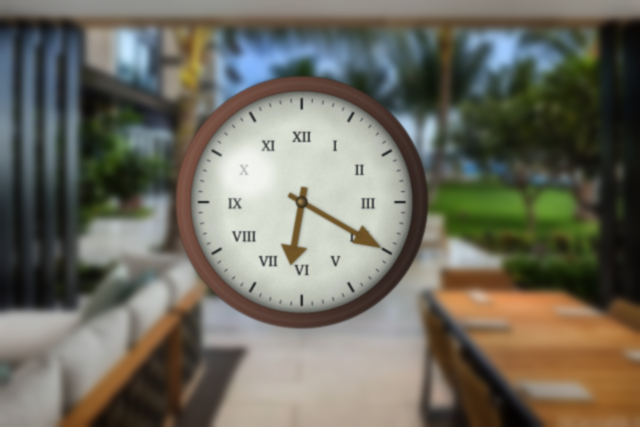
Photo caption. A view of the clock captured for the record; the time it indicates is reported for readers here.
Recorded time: 6:20
